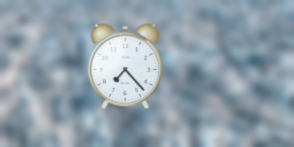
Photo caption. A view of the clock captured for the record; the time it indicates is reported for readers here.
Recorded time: 7:23
